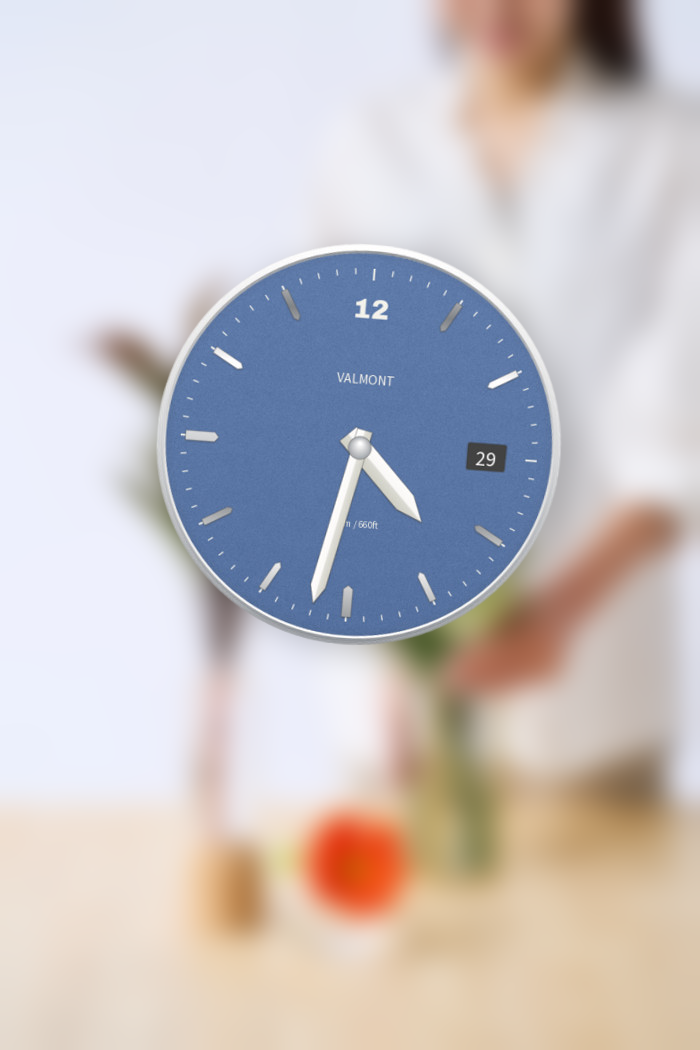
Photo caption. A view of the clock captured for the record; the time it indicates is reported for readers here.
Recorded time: 4:32
